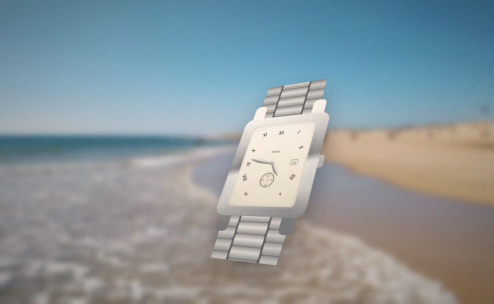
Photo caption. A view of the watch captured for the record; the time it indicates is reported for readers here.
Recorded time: 4:47
